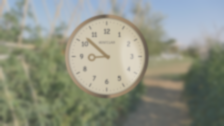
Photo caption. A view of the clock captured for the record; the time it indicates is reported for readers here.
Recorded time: 8:52
